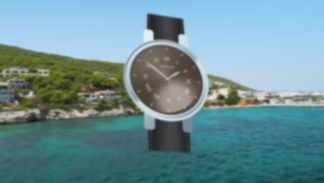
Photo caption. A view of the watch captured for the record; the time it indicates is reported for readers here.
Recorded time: 1:51
